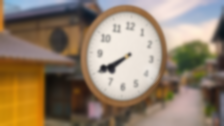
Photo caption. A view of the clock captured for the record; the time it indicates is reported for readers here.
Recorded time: 7:40
